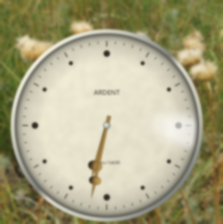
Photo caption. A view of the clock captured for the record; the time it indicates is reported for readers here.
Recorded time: 6:32
